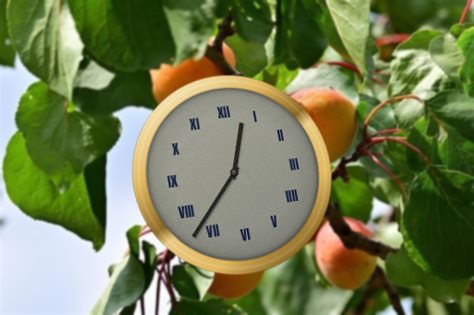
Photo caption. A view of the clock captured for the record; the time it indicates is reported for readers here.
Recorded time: 12:37
